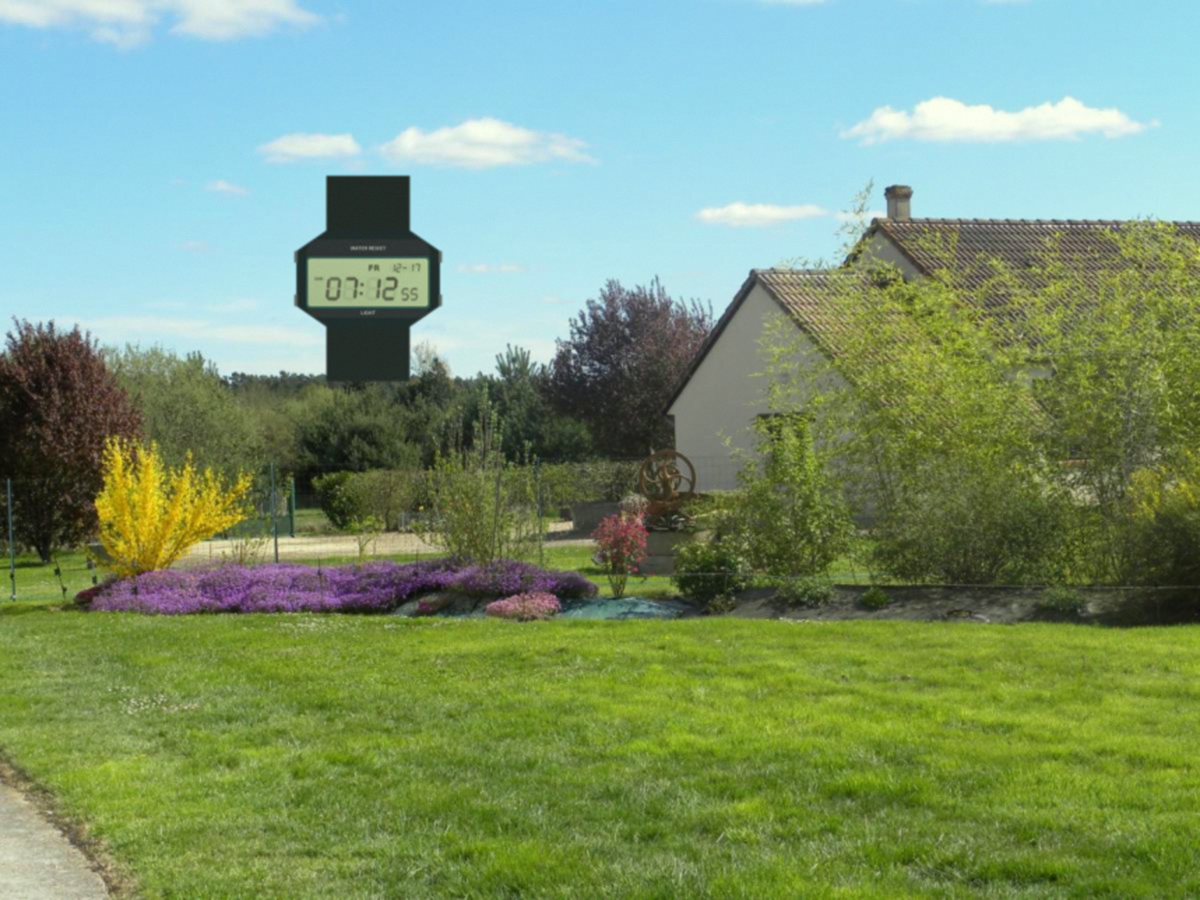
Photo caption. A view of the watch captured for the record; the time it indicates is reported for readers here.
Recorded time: 7:12:55
